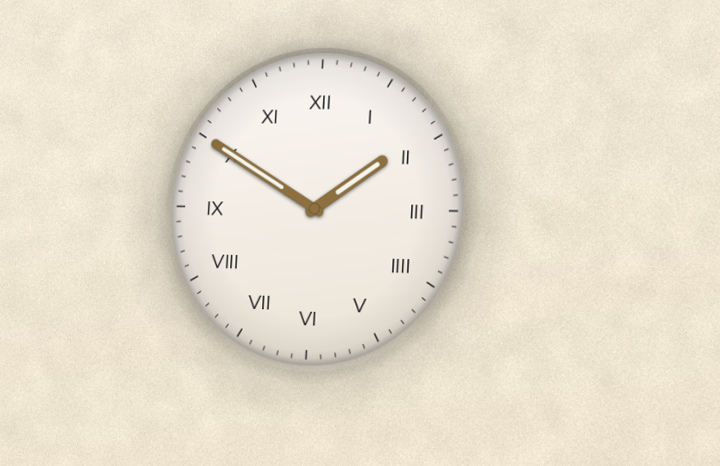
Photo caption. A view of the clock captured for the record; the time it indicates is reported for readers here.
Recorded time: 1:50
